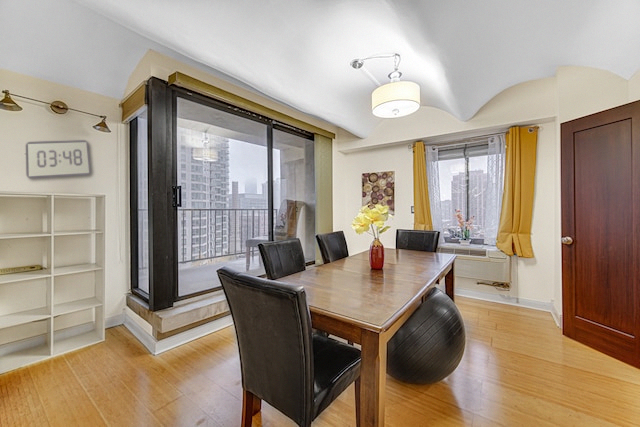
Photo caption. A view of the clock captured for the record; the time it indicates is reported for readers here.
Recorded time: 3:48
